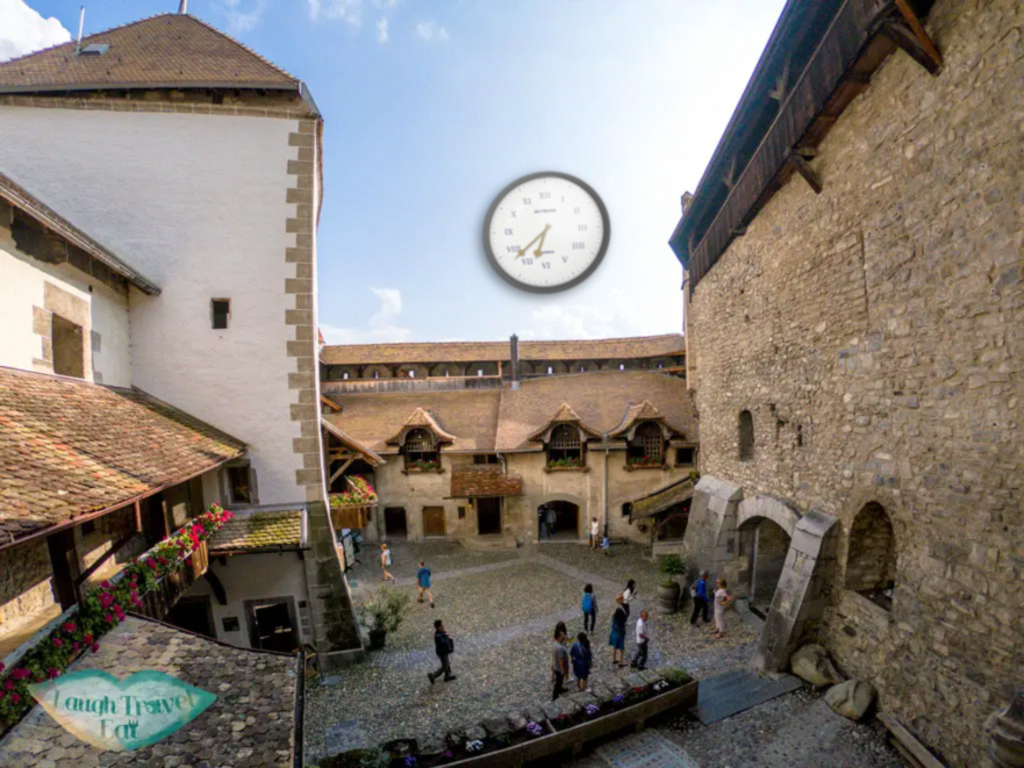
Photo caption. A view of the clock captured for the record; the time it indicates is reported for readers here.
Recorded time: 6:38
